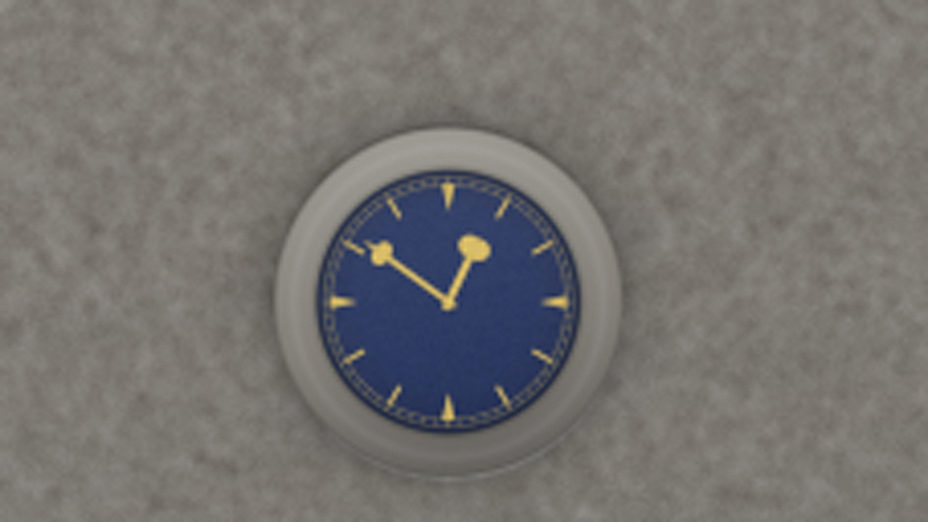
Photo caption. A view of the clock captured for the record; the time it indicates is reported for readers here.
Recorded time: 12:51
